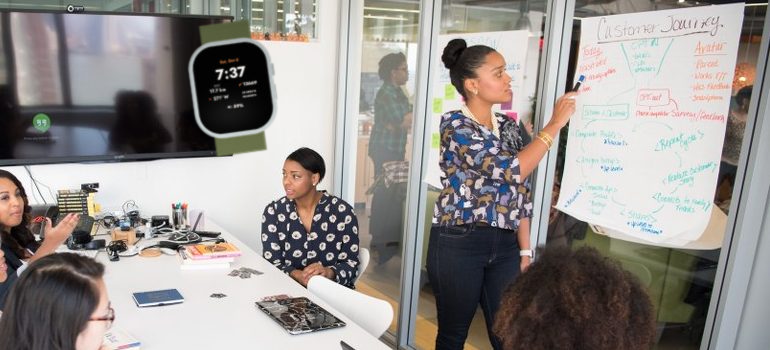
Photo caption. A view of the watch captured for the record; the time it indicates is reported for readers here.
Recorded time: 7:37
